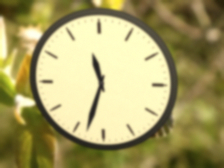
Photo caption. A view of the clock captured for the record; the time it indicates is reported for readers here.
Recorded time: 11:33
